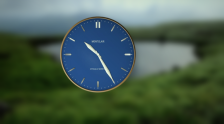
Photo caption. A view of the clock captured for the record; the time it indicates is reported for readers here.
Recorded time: 10:25
